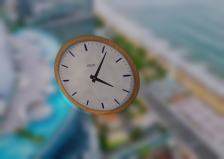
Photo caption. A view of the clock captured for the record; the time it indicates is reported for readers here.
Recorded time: 4:06
